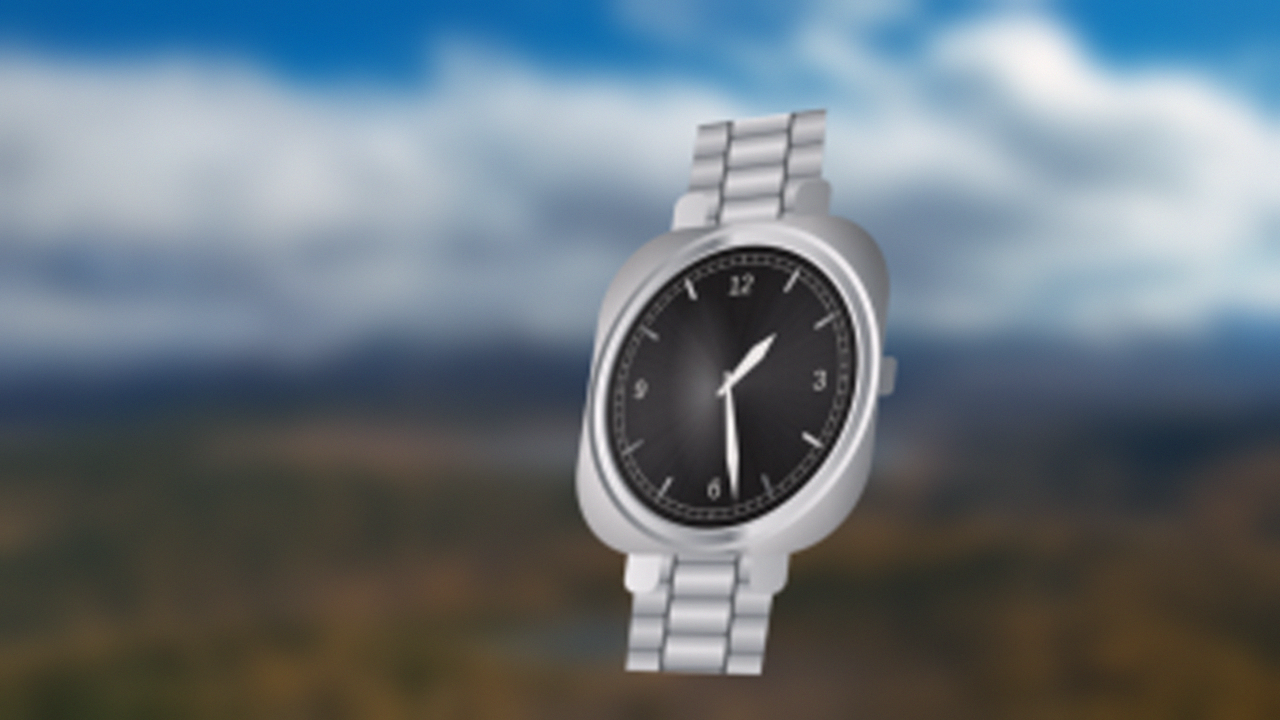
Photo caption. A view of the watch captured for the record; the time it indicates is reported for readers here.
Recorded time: 1:28
